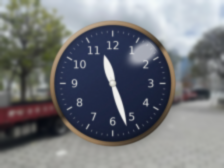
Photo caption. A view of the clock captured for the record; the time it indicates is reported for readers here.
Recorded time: 11:27
